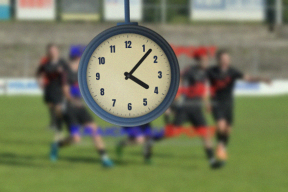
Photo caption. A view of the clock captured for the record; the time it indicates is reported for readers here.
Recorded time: 4:07
